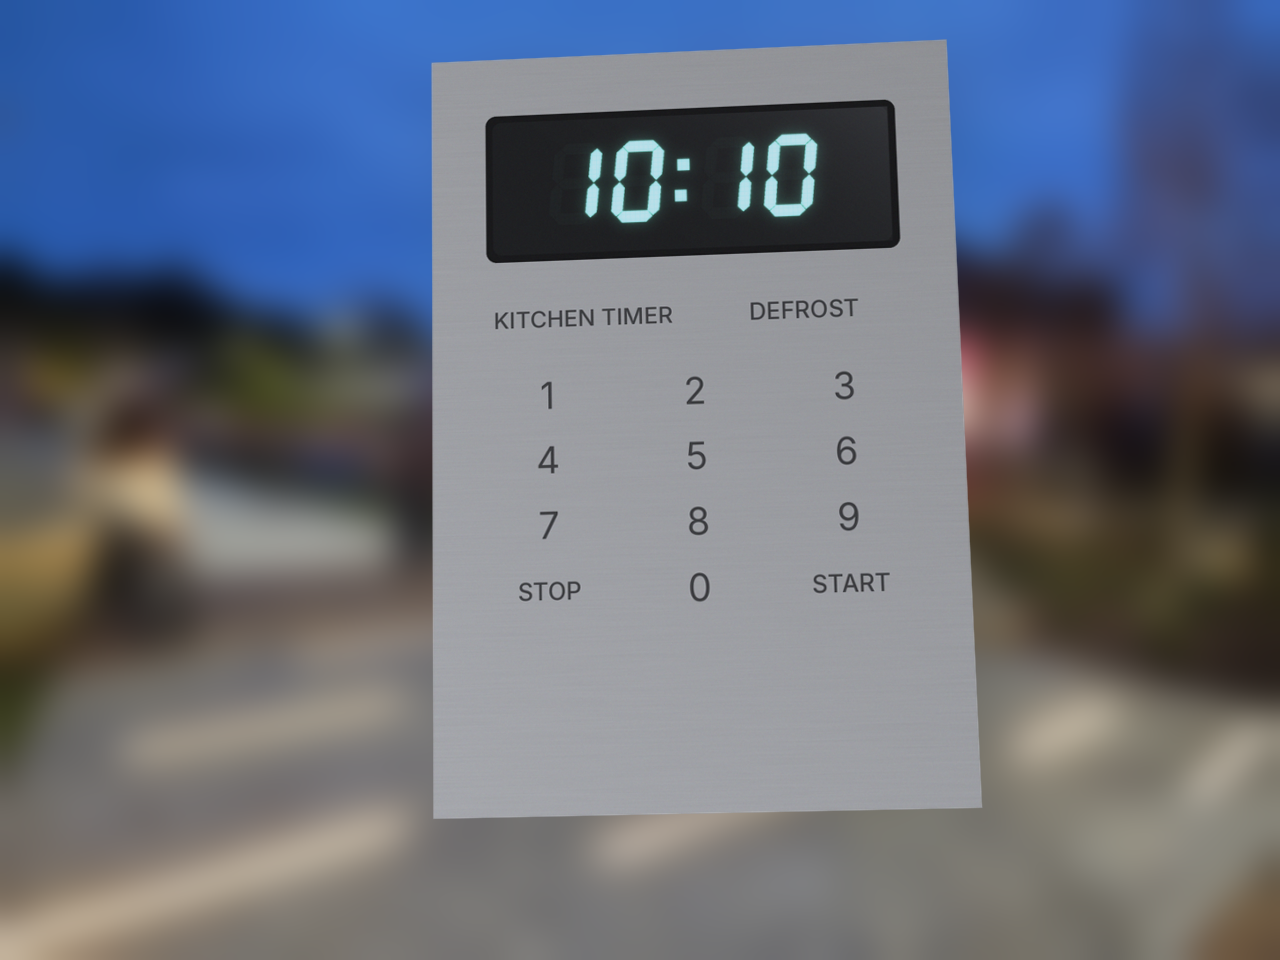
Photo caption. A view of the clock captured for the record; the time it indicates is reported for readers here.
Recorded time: 10:10
